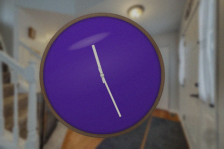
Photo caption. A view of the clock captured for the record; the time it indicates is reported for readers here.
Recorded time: 11:26
